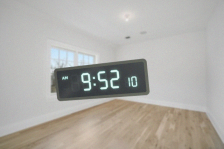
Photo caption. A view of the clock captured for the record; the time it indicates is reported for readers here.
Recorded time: 9:52:10
